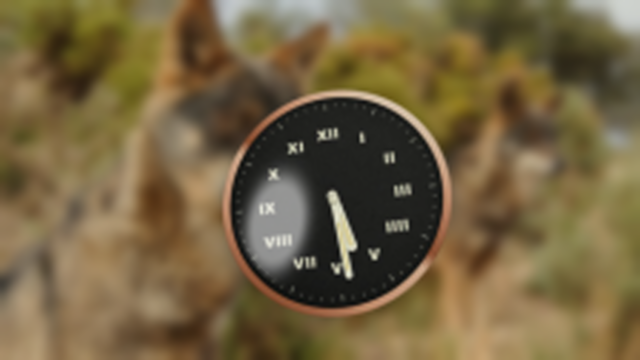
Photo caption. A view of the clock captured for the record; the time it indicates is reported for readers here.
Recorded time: 5:29
